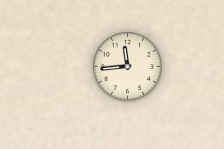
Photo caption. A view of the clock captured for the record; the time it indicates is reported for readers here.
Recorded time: 11:44
